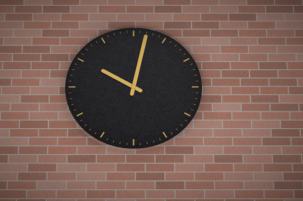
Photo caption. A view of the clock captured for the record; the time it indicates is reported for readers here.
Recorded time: 10:02
